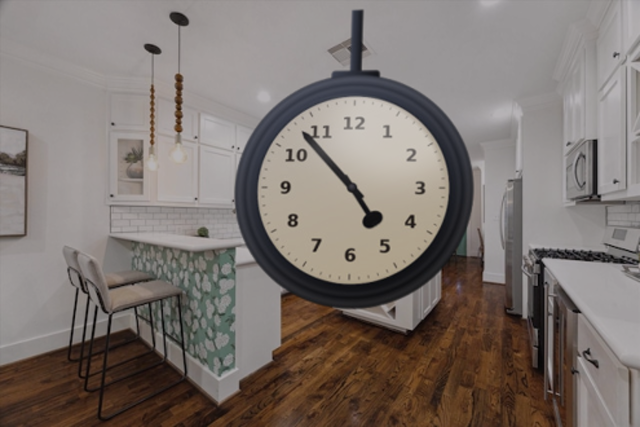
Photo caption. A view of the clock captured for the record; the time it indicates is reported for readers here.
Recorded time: 4:53
